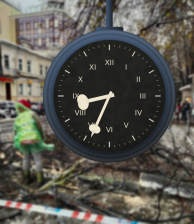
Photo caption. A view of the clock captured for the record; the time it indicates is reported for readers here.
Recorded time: 8:34
